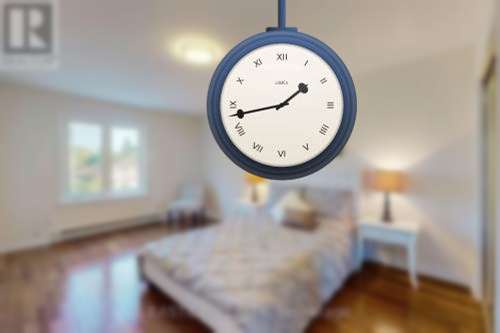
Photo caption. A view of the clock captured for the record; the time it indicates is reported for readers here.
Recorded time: 1:43
